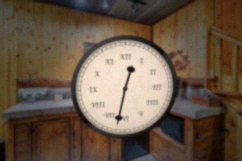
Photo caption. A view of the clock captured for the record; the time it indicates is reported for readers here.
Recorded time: 12:32
